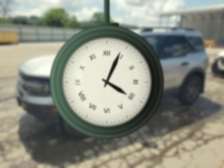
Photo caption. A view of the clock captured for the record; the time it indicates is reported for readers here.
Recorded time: 4:04
